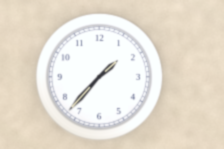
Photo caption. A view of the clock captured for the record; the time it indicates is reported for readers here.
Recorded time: 1:37
